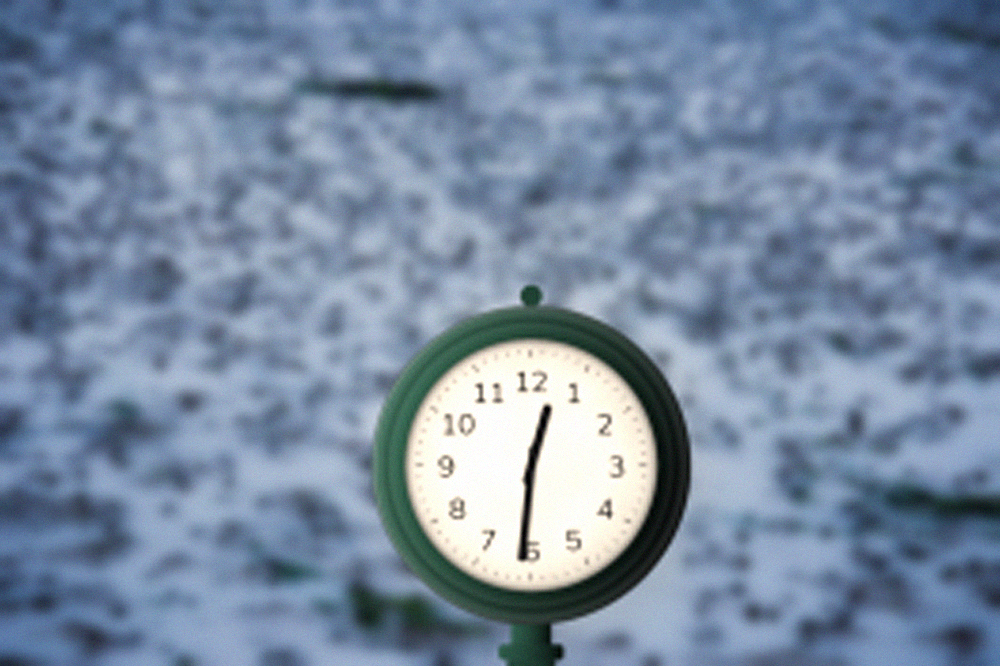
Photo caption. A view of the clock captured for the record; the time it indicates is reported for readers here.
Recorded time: 12:31
